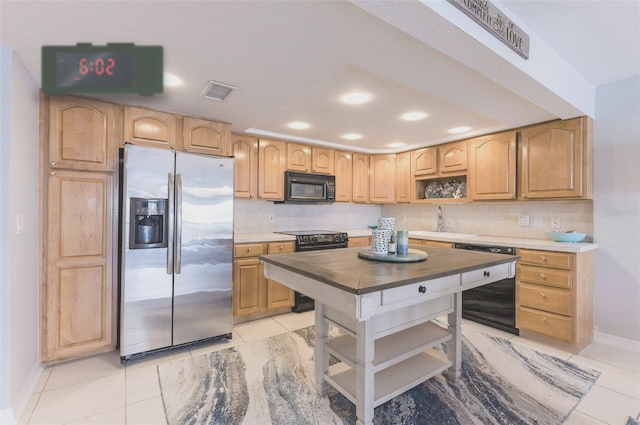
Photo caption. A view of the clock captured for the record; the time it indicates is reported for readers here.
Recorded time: 6:02
